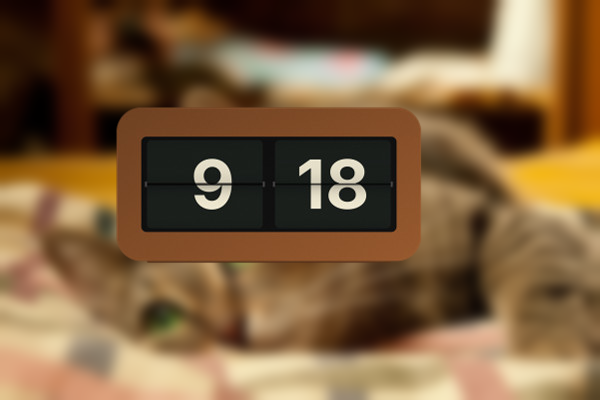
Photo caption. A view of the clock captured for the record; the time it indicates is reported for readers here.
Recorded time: 9:18
